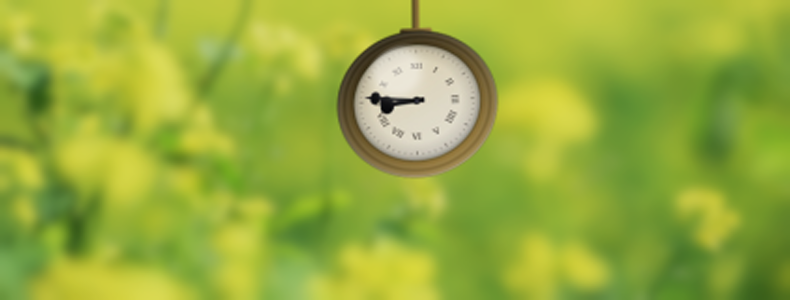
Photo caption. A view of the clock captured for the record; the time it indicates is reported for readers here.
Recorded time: 8:46
